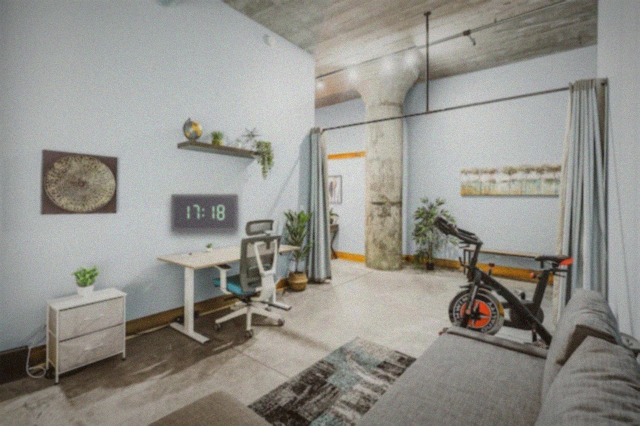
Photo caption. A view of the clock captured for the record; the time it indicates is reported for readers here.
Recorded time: 17:18
